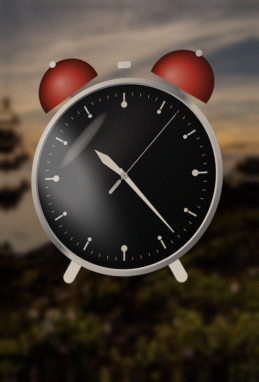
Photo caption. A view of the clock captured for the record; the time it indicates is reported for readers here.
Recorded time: 10:23:07
